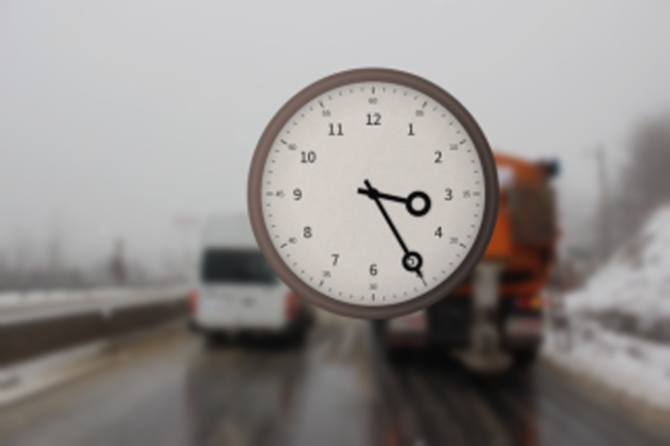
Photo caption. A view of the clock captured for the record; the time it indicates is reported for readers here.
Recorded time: 3:25
